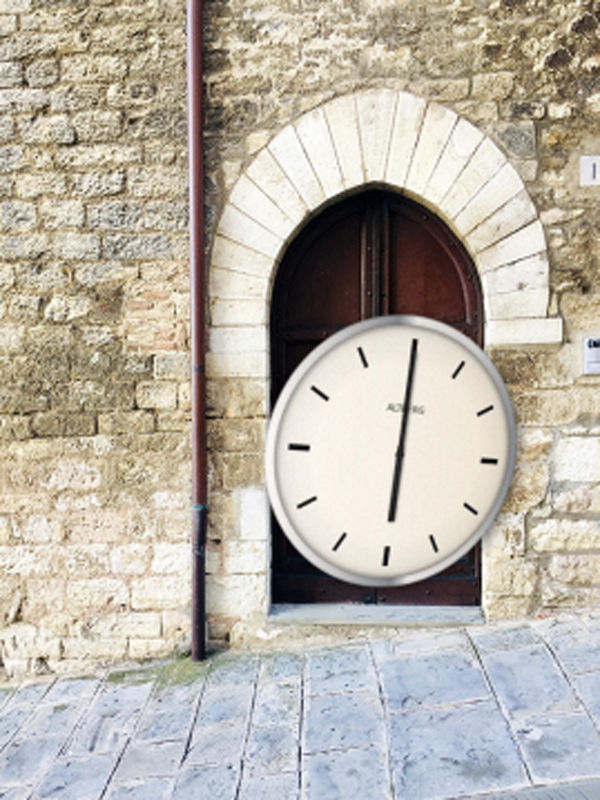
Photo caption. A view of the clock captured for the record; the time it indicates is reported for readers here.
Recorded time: 6:00
